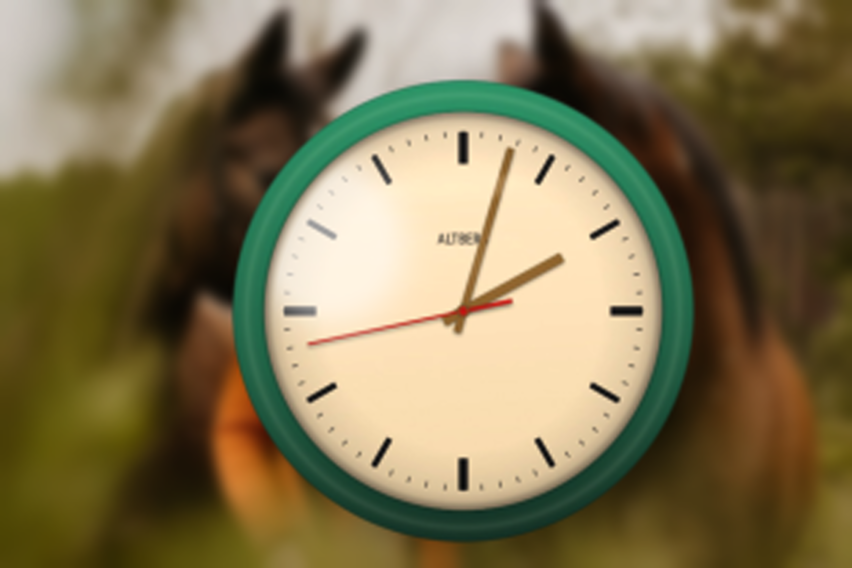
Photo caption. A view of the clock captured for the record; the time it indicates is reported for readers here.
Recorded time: 2:02:43
